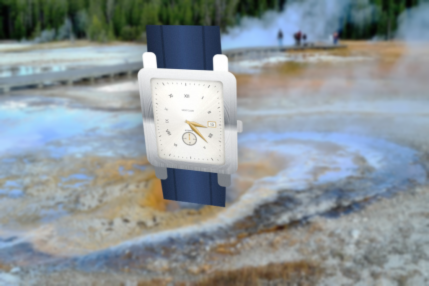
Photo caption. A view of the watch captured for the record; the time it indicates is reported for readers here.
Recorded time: 3:23
